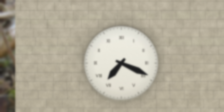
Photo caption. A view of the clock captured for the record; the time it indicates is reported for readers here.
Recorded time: 7:19
